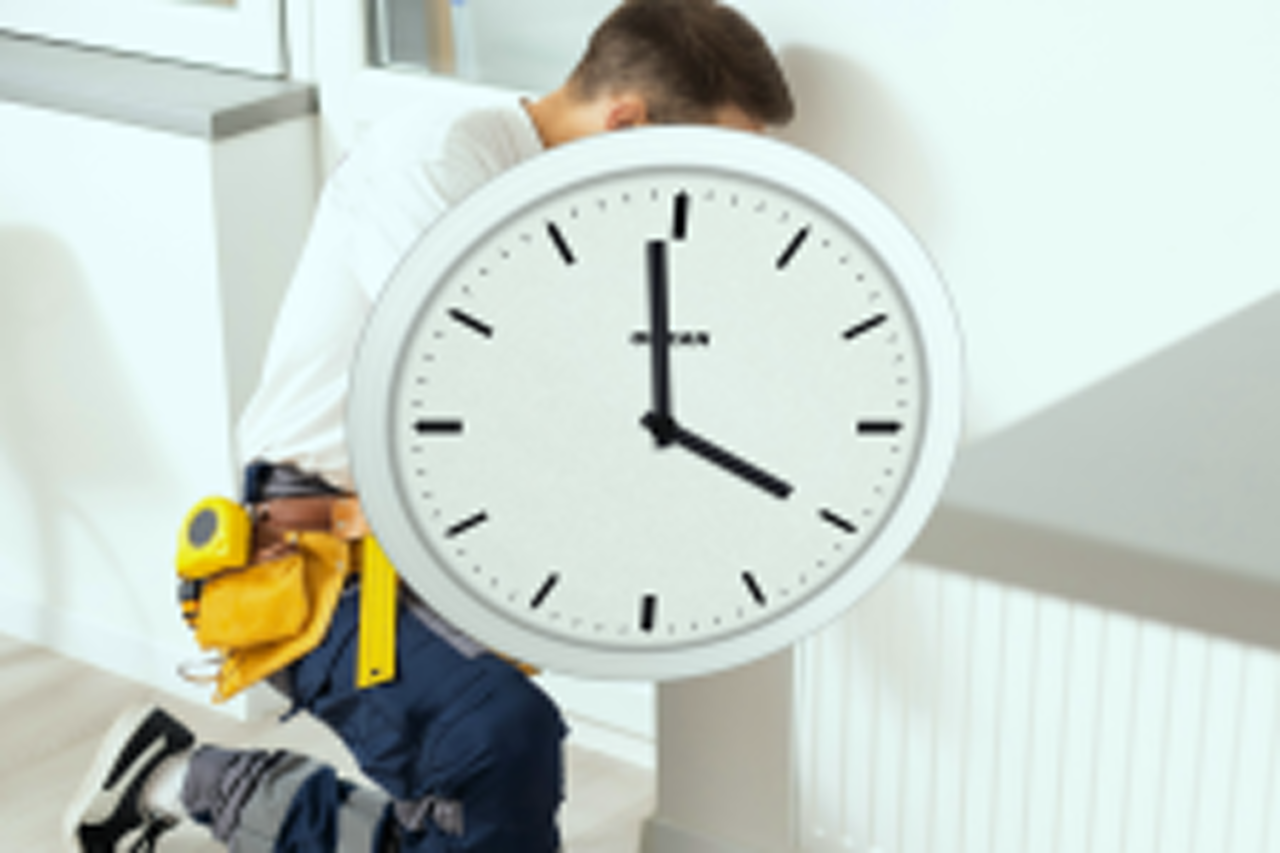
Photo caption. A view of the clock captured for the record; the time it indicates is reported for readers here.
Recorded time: 3:59
